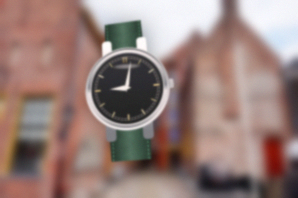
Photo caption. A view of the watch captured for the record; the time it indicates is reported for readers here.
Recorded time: 9:02
